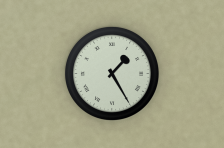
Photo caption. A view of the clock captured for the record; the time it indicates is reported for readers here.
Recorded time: 1:25
